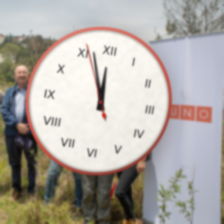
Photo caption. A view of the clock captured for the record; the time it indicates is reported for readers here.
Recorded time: 11:56:56
